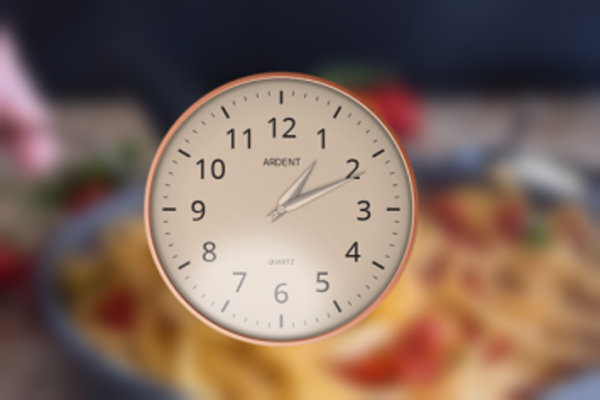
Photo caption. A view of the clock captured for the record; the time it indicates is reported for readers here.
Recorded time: 1:11
